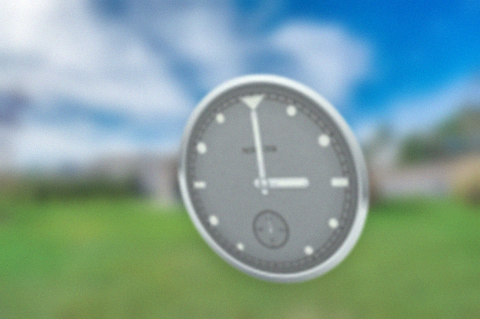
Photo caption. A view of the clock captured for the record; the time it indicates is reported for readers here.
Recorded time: 3:00
